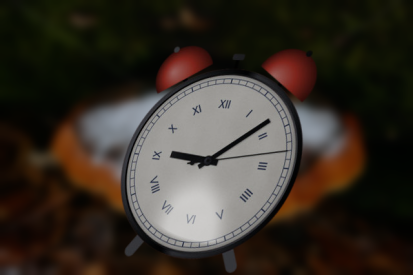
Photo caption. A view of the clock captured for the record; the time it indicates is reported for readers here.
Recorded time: 9:08:13
